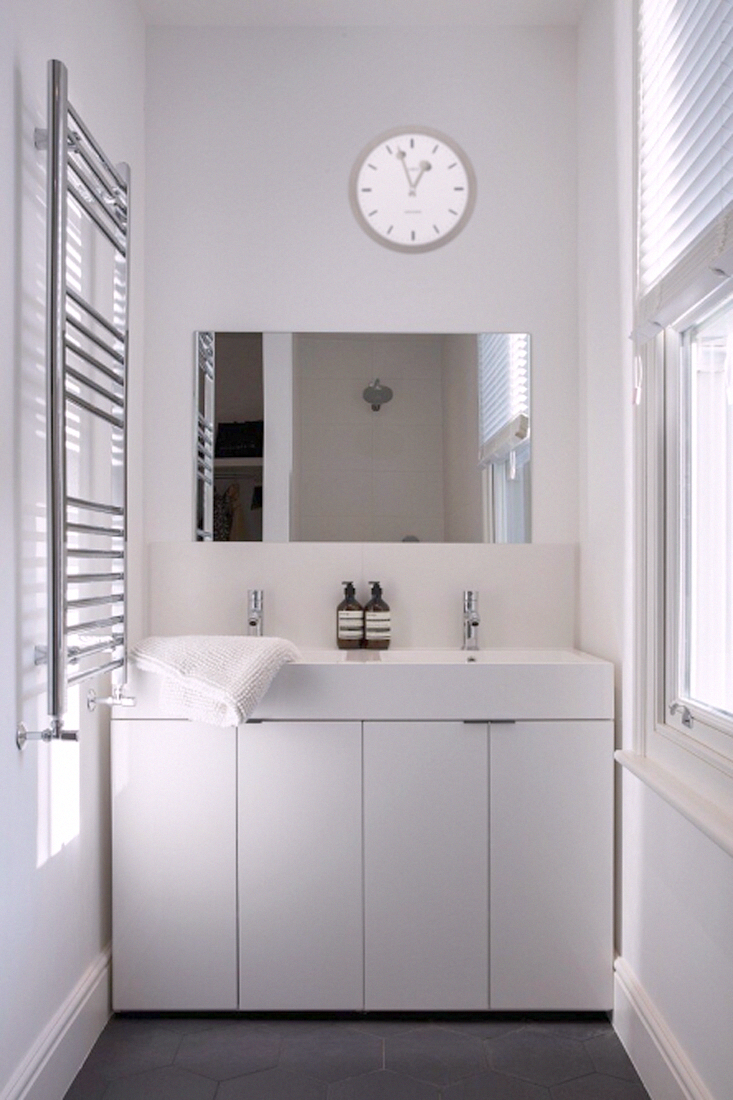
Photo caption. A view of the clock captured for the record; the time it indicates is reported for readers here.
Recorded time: 12:57
